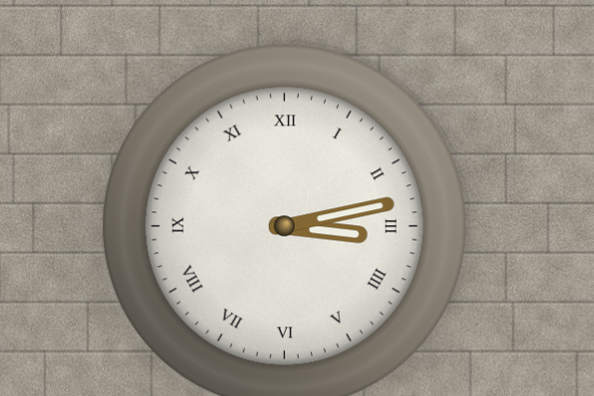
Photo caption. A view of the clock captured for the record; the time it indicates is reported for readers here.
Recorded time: 3:13
